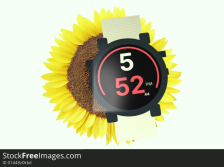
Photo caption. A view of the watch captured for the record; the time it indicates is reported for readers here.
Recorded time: 5:52
